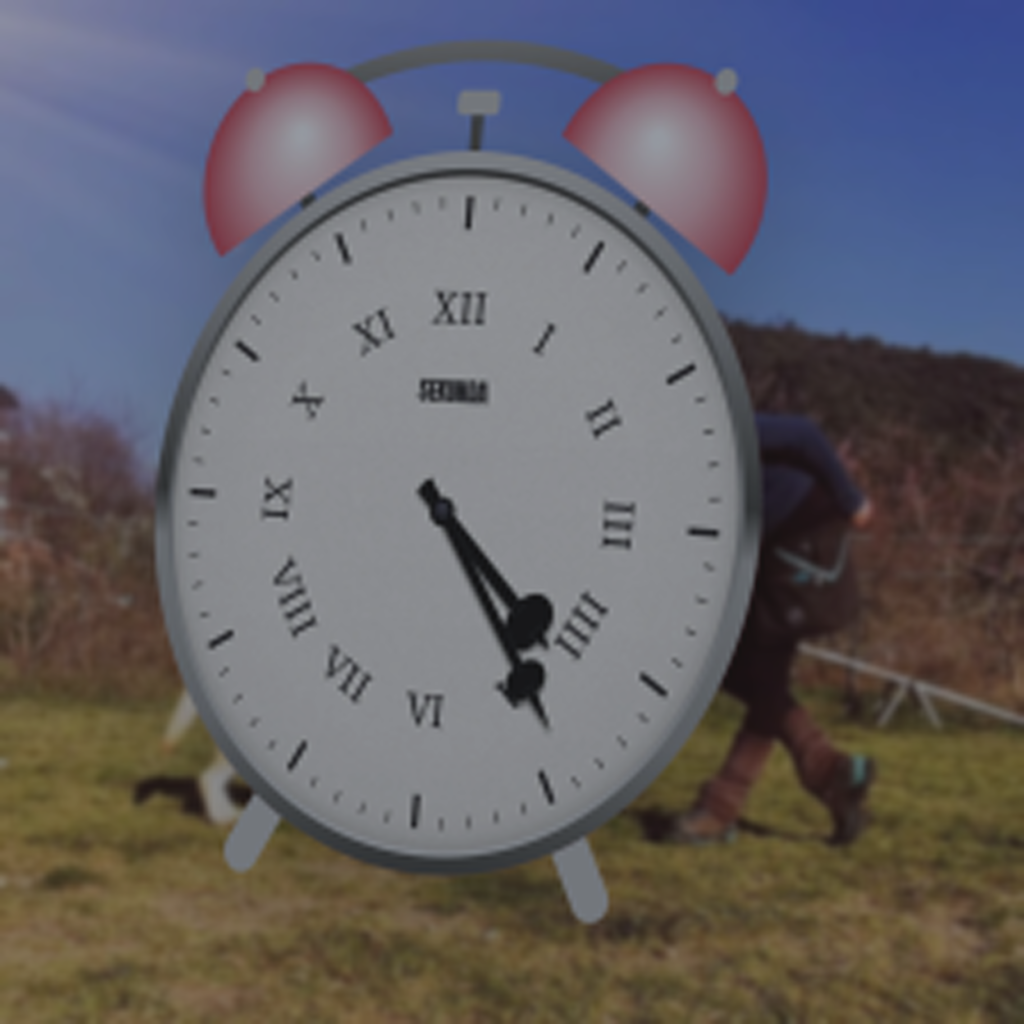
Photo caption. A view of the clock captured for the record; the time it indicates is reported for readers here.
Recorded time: 4:24
